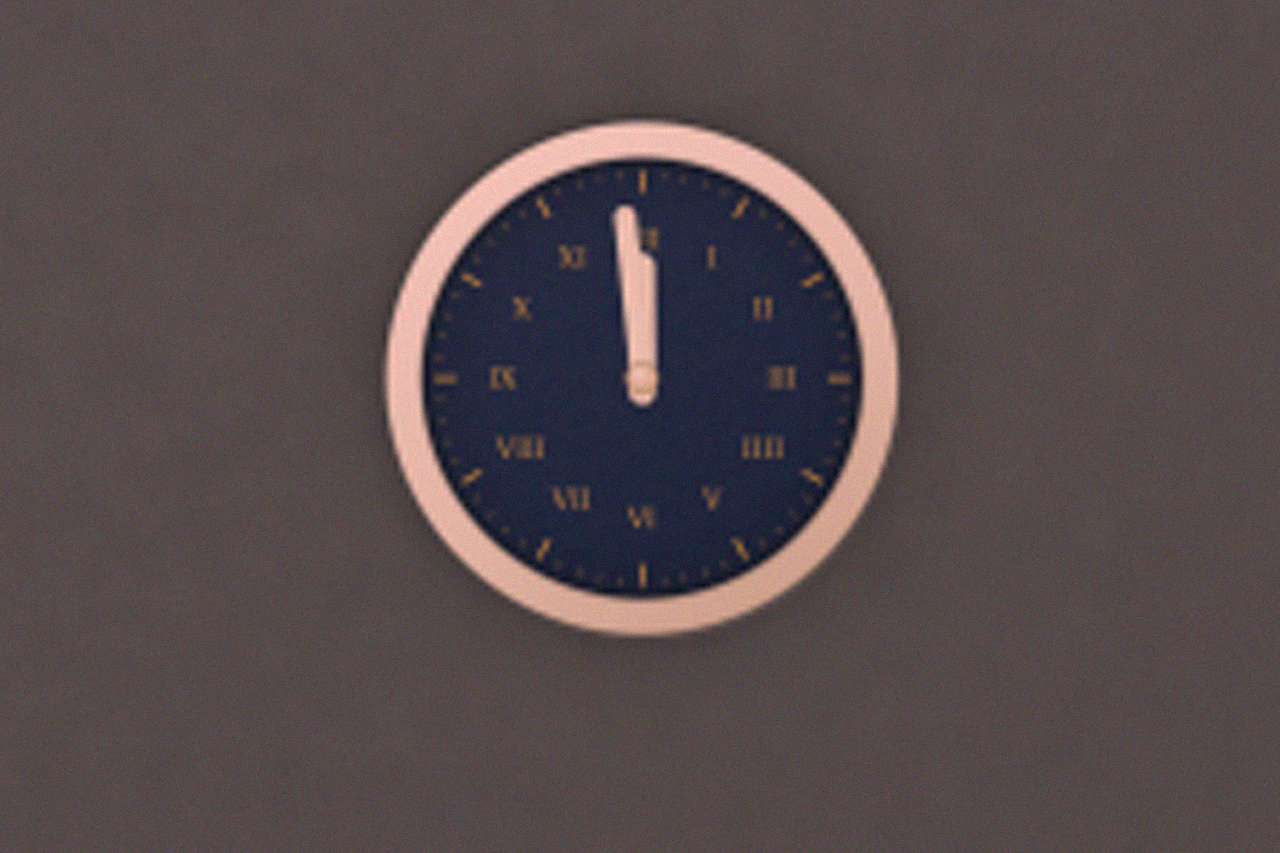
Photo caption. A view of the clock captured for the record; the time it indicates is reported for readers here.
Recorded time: 11:59
